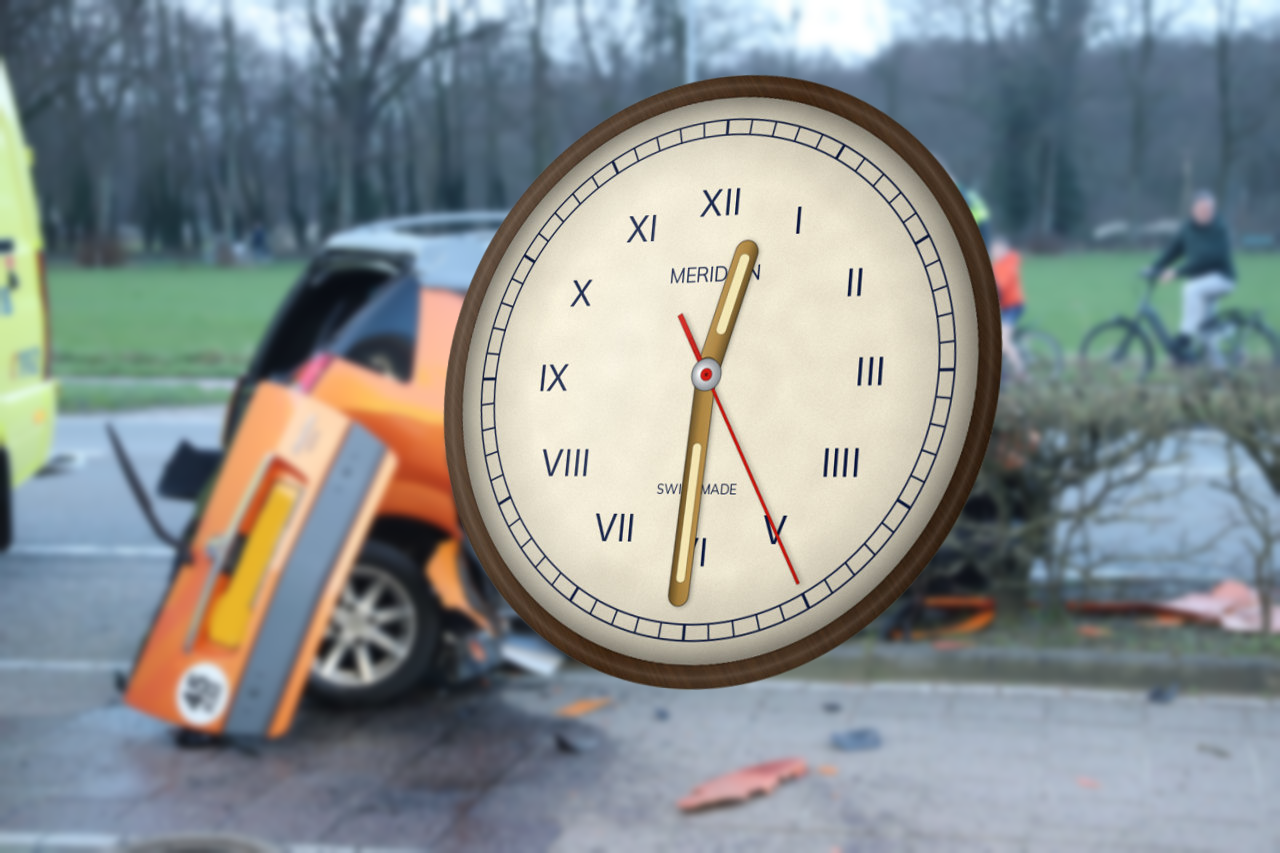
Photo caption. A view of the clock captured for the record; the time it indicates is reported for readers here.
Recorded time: 12:30:25
